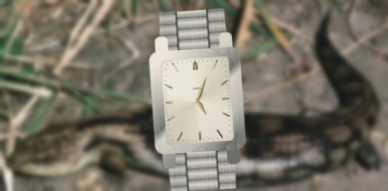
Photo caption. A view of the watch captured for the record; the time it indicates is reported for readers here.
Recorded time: 5:04
